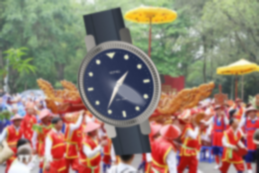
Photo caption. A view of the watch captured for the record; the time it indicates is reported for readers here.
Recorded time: 1:36
